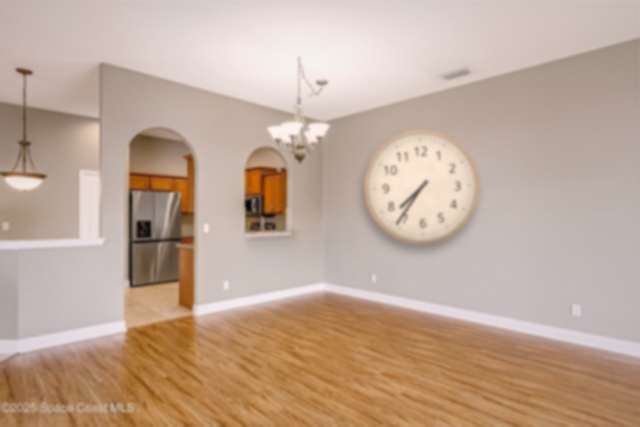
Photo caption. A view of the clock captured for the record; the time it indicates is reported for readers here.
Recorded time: 7:36
